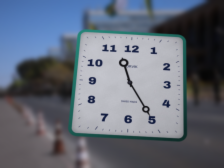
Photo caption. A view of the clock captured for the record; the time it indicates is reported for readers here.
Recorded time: 11:25
